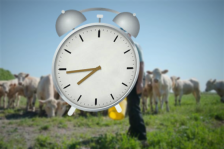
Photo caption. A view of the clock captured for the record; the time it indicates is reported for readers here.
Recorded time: 7:44
